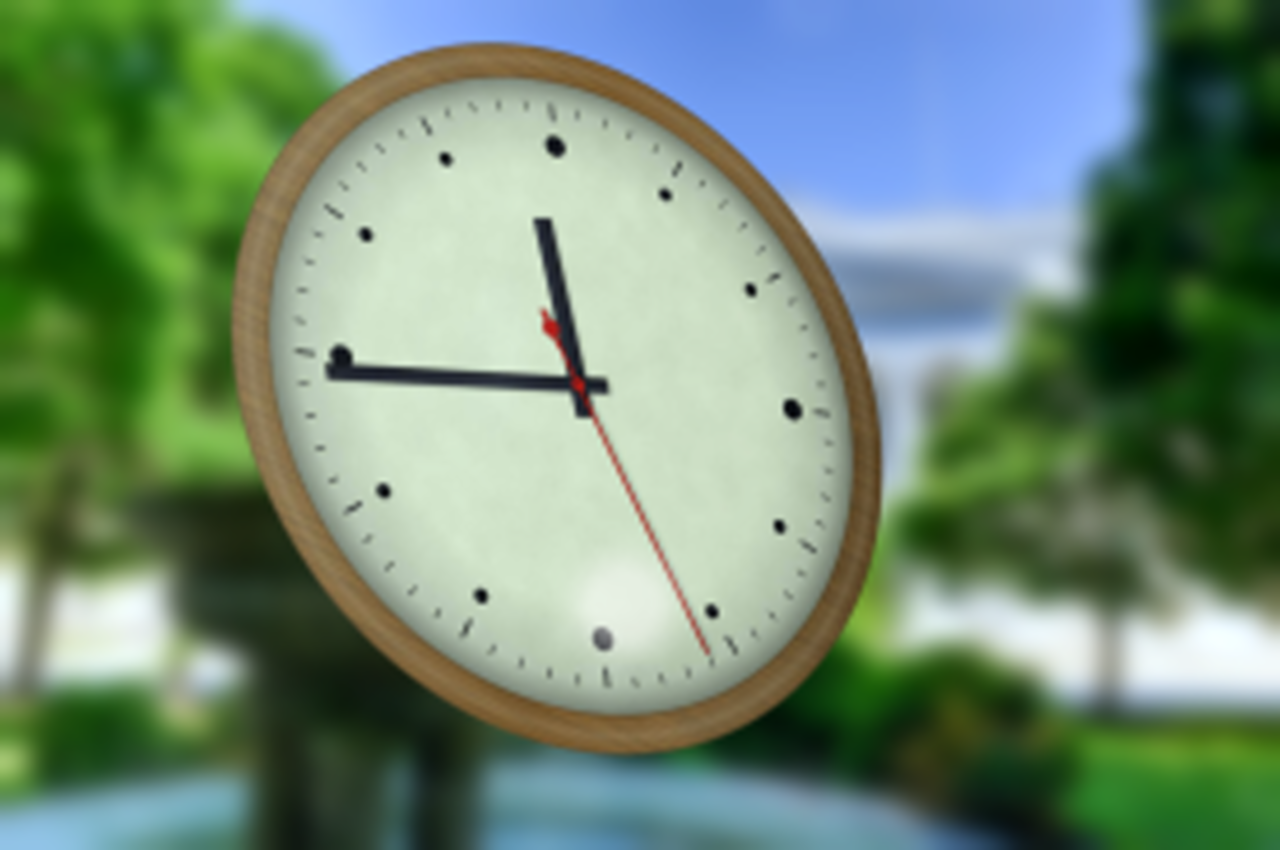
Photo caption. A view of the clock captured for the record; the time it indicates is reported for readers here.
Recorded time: 11:44:26
